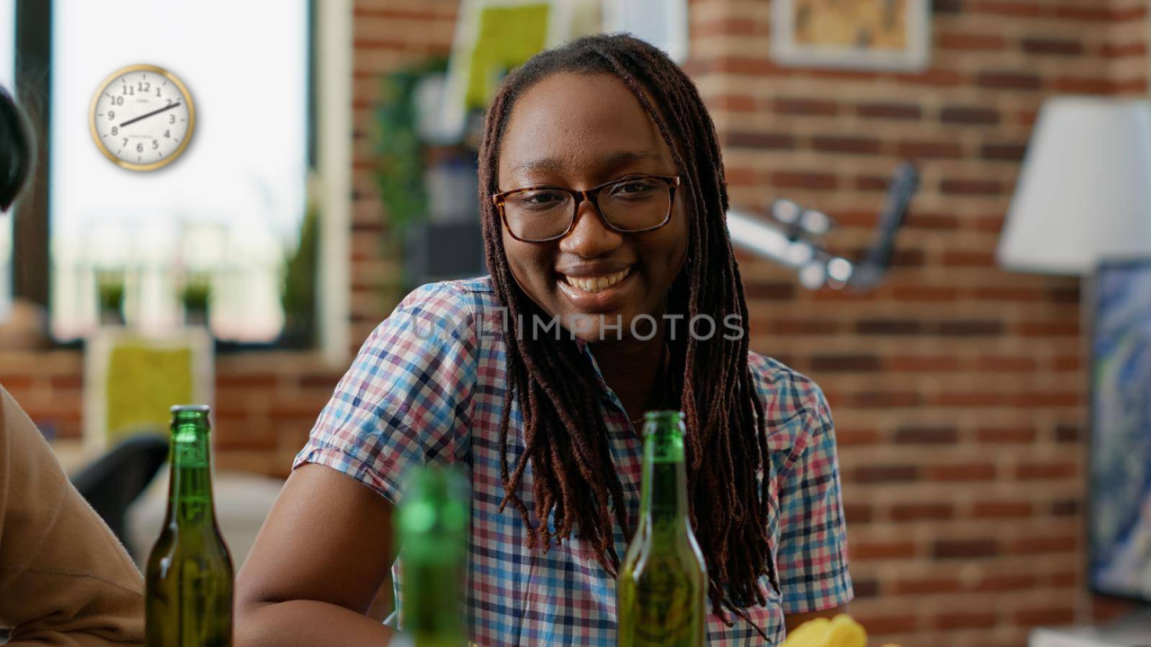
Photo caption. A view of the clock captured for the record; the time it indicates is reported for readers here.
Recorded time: 8:11
